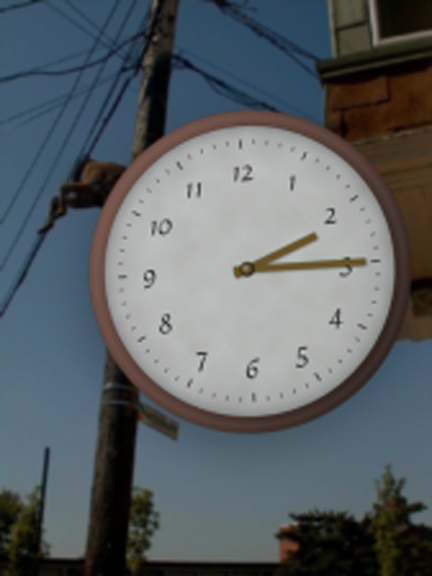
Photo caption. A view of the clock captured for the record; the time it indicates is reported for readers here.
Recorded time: 2:15
